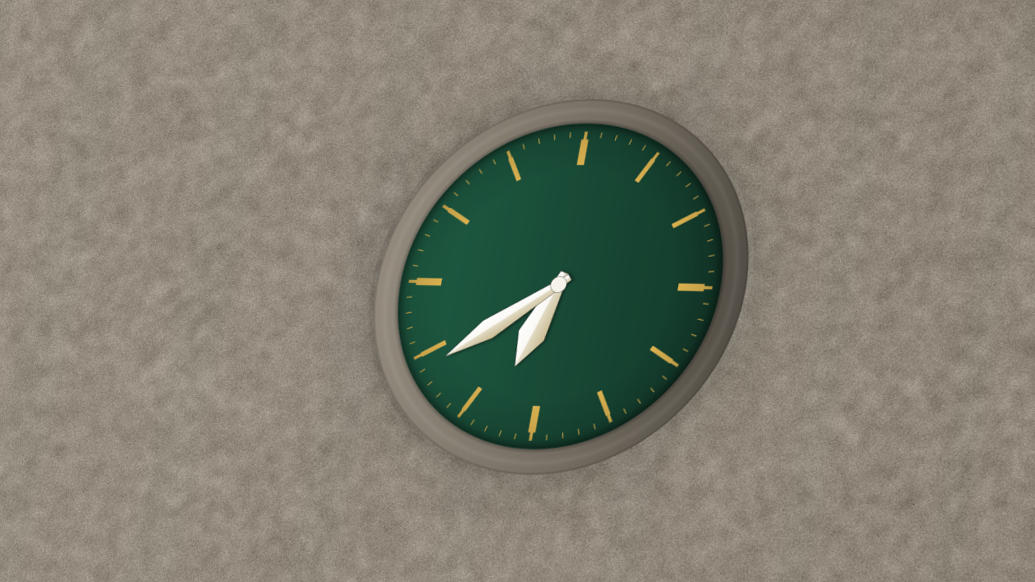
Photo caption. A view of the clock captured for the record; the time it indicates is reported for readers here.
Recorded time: 6:39
